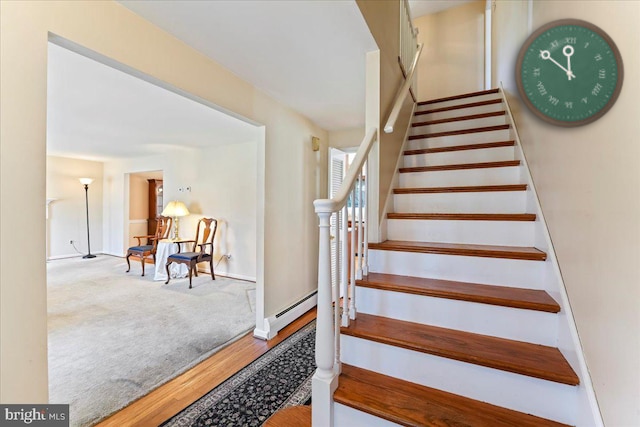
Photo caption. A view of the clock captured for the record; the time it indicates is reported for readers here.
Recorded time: 11:51
